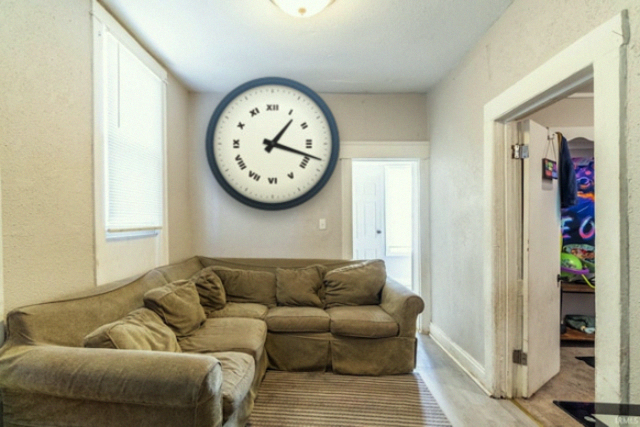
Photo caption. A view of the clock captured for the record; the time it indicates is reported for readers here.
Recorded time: 1:18
